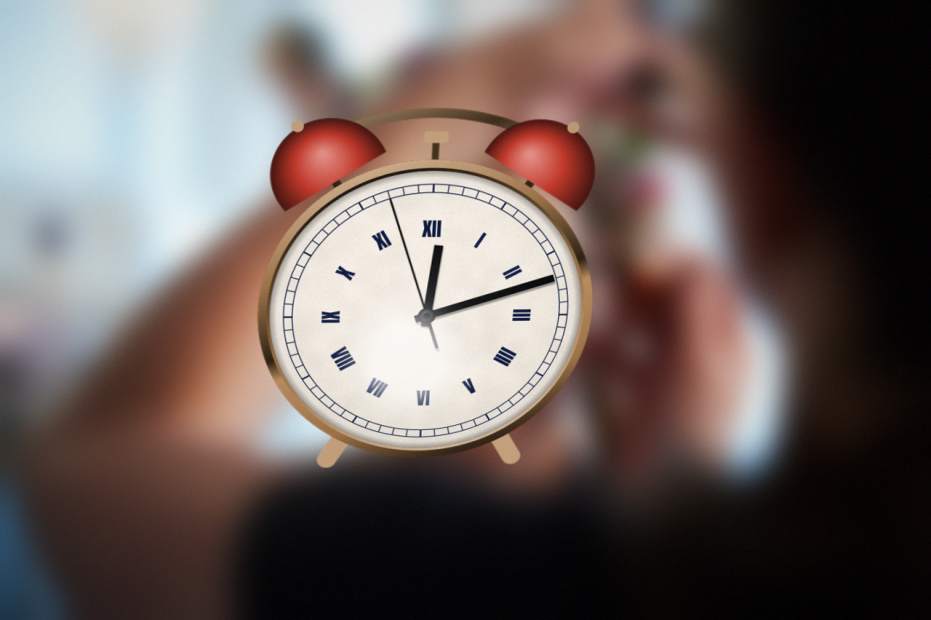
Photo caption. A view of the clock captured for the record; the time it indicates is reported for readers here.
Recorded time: 12:11:57
